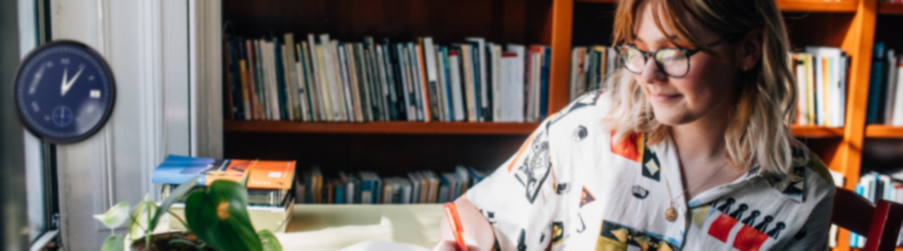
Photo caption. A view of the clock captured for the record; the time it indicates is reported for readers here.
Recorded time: 12:06
